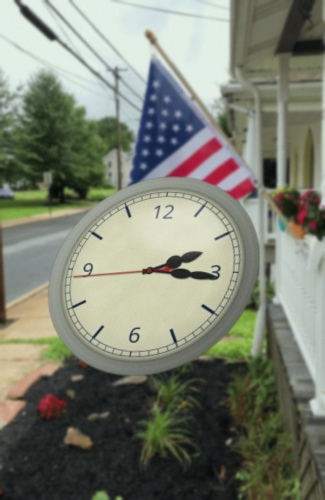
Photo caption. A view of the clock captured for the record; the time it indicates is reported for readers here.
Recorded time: 2:15:44
